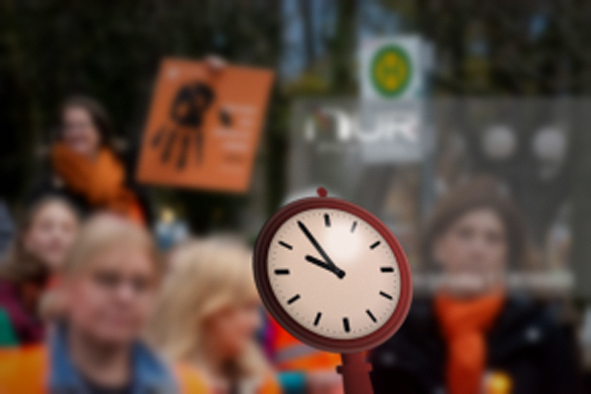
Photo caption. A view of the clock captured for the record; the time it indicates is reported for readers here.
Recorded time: 9:55
